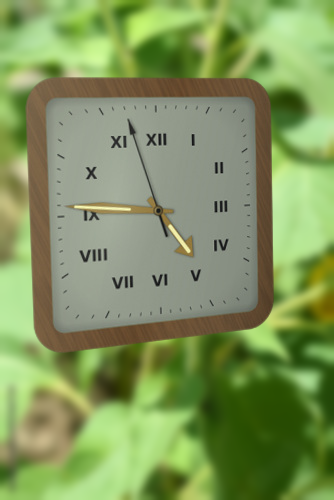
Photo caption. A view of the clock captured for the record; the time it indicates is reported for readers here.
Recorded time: 4:45:57
